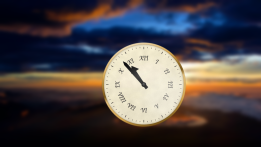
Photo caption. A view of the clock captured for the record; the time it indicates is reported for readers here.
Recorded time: 10:53
